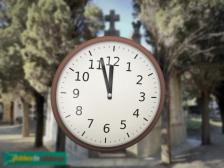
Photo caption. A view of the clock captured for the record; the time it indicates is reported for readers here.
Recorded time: 11:57
